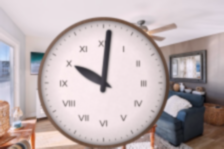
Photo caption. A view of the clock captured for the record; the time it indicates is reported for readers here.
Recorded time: 10:01
